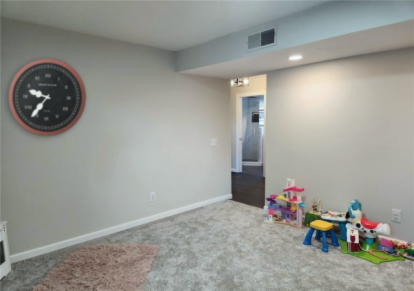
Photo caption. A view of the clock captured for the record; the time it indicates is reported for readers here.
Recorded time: 9:36
